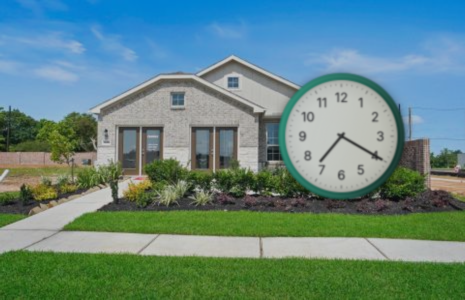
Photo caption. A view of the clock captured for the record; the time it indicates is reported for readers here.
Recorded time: 7:20
